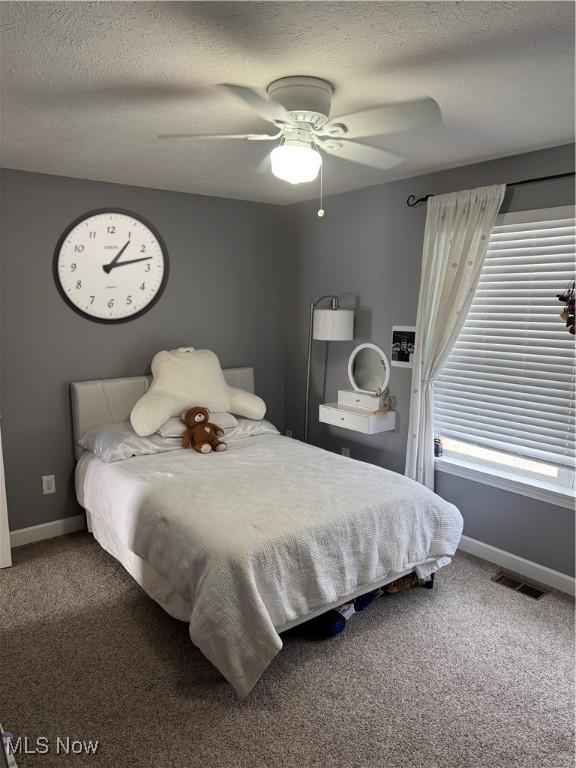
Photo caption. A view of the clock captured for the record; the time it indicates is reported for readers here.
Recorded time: 1:13
